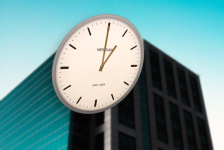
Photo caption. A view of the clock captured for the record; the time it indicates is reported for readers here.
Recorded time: 1:00
